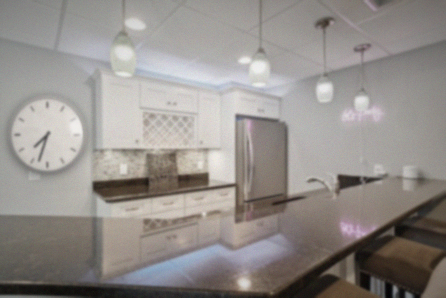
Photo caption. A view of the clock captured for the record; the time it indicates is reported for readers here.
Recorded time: 7:33
